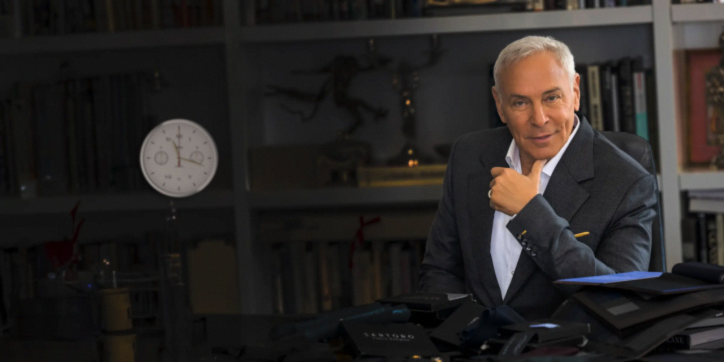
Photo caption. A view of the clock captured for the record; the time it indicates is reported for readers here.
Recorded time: 11:18
